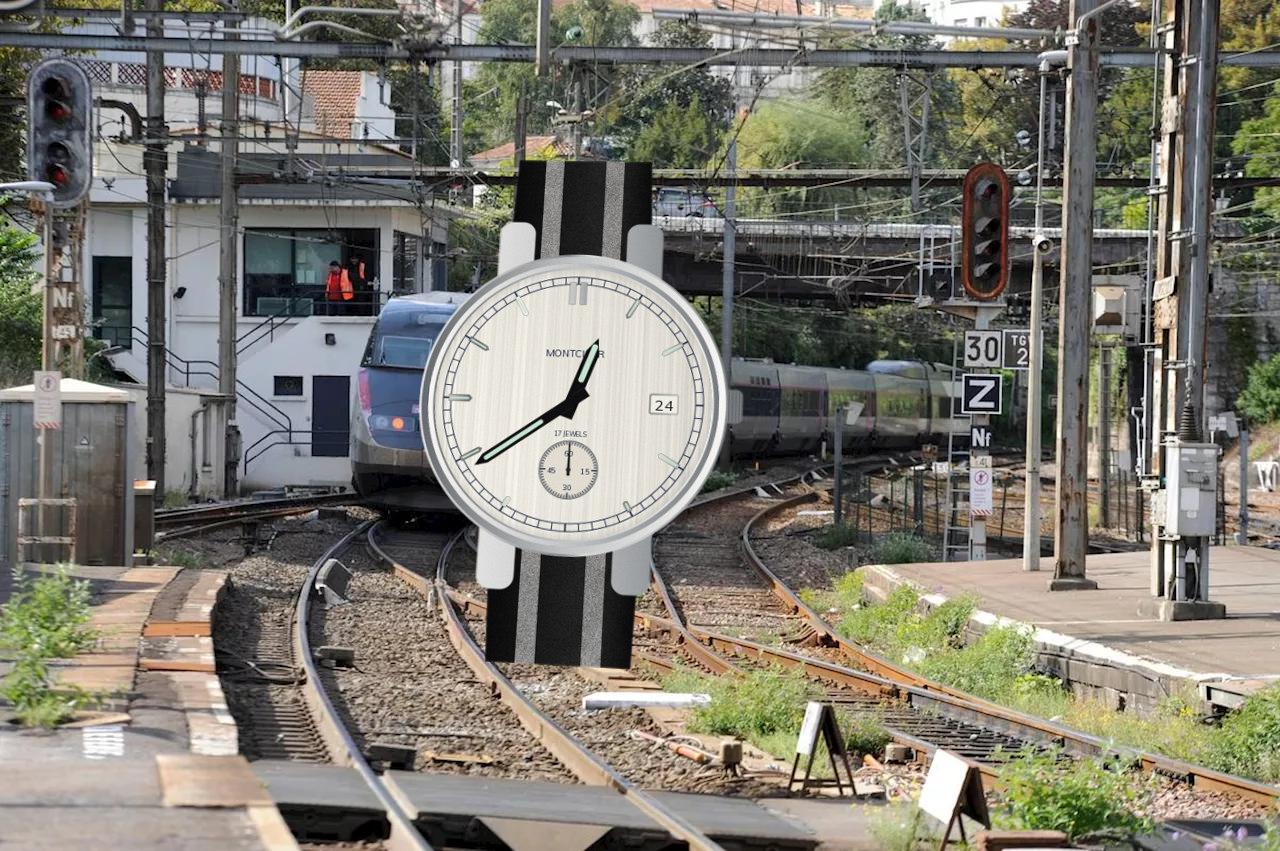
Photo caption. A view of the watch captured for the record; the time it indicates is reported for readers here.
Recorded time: 12:39
